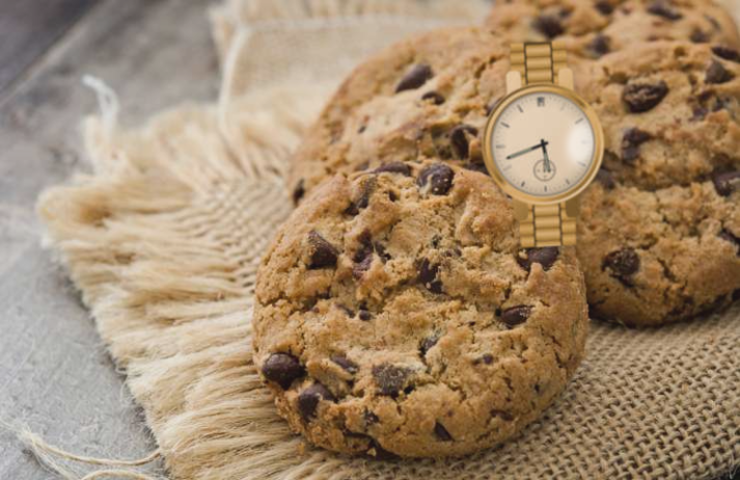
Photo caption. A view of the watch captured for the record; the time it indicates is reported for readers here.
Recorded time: 5:42
